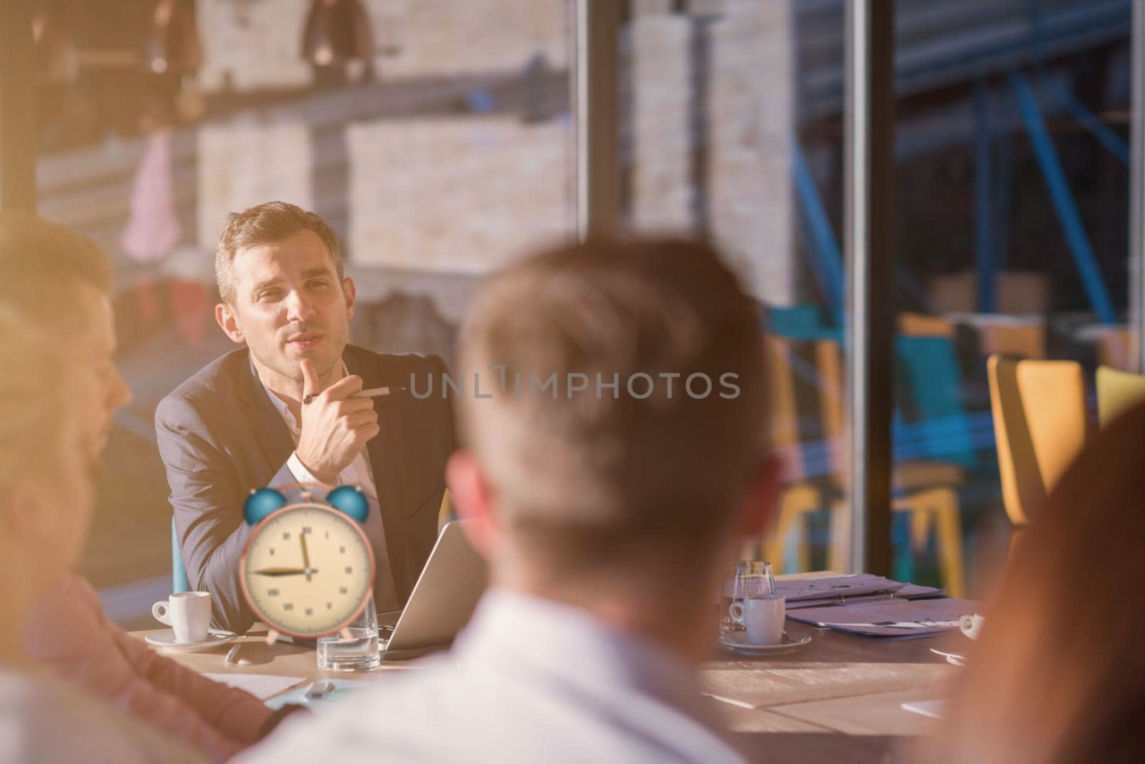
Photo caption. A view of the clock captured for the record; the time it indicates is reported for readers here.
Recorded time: 11:45
